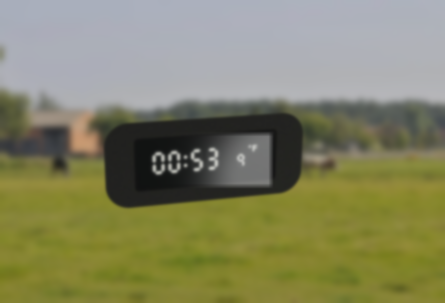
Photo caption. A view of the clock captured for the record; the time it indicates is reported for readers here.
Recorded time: 0:53
